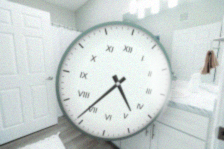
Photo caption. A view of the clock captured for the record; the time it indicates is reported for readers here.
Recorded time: 4:36
